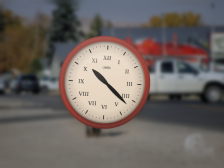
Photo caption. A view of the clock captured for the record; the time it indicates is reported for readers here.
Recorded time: 10:22
